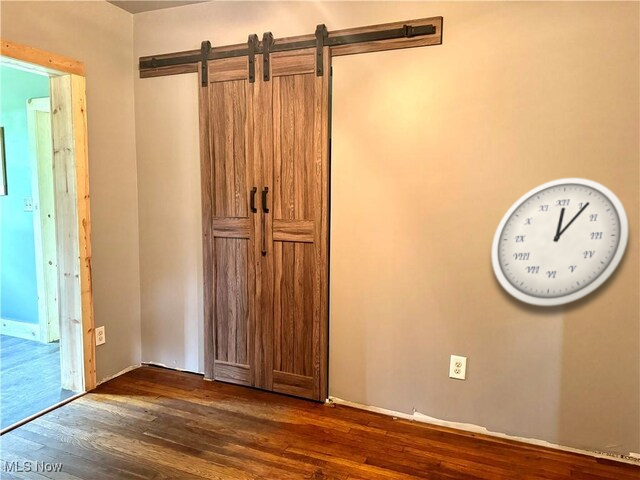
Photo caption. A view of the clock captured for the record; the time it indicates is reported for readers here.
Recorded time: 12:06
